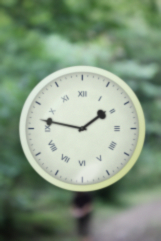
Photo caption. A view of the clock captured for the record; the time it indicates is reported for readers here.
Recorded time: 1:47
